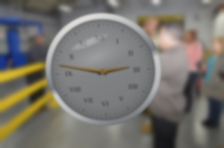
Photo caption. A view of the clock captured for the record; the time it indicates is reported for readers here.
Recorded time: 2:47
